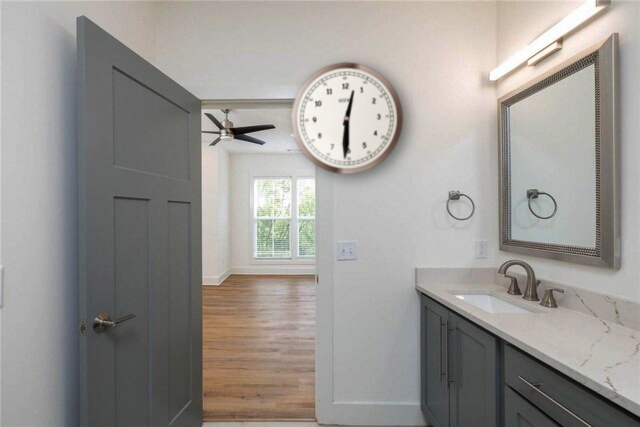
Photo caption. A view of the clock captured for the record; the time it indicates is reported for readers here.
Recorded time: 12:31
